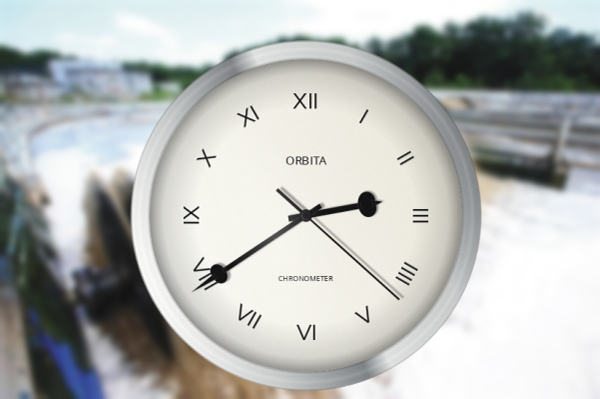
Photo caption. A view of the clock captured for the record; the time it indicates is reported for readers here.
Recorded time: 2:39:22
